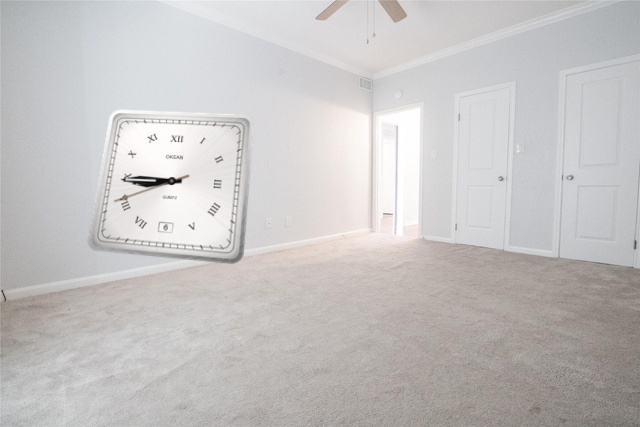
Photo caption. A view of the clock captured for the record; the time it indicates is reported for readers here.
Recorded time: 8:44:41
